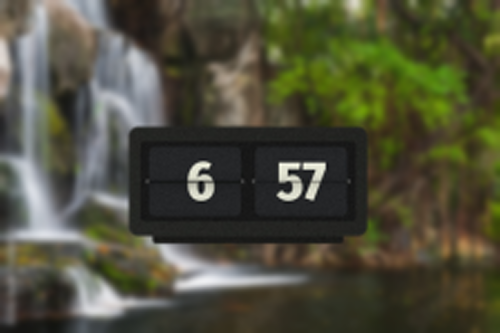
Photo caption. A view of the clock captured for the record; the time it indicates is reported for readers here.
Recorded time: 6:57
